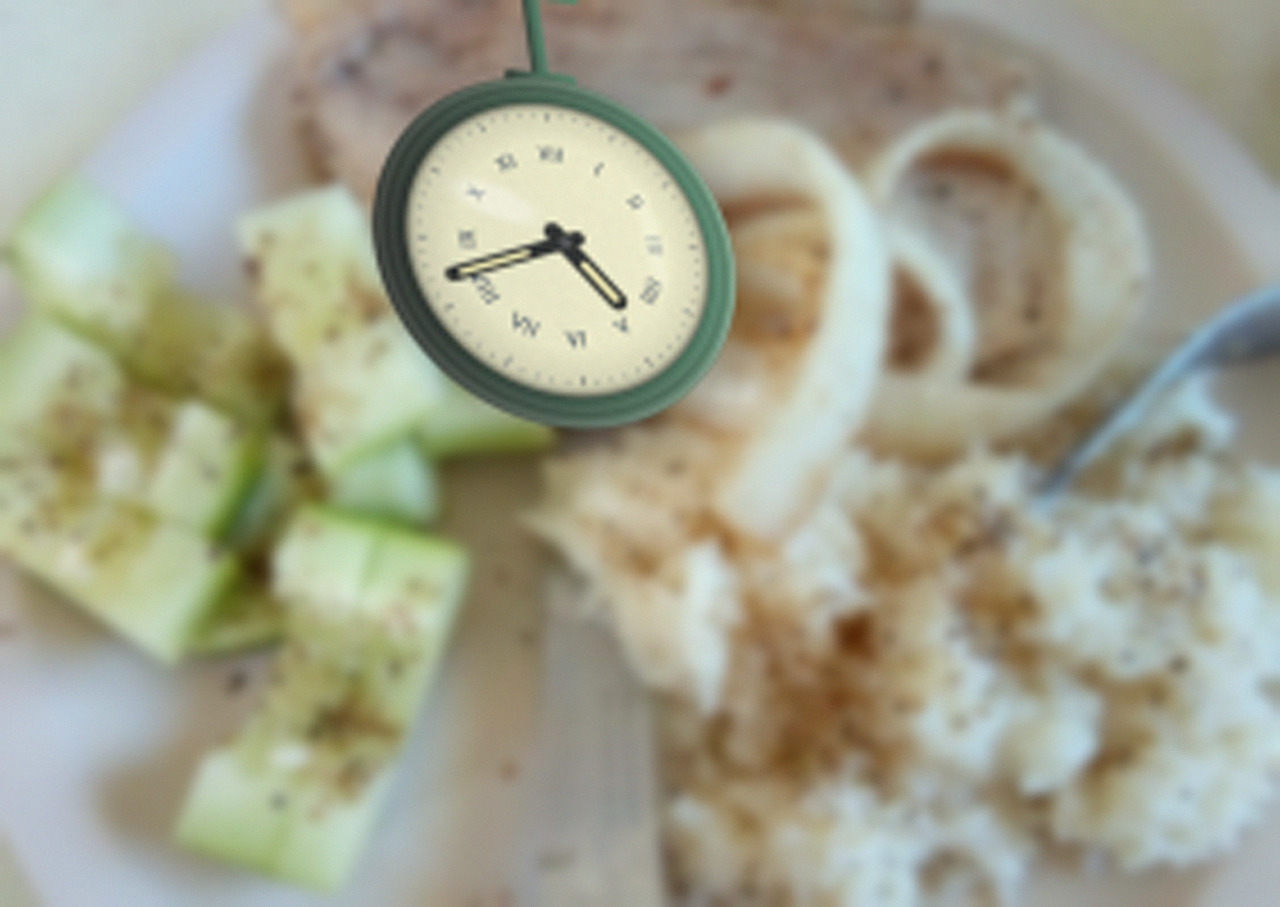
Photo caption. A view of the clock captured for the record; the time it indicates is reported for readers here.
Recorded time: 4:42
